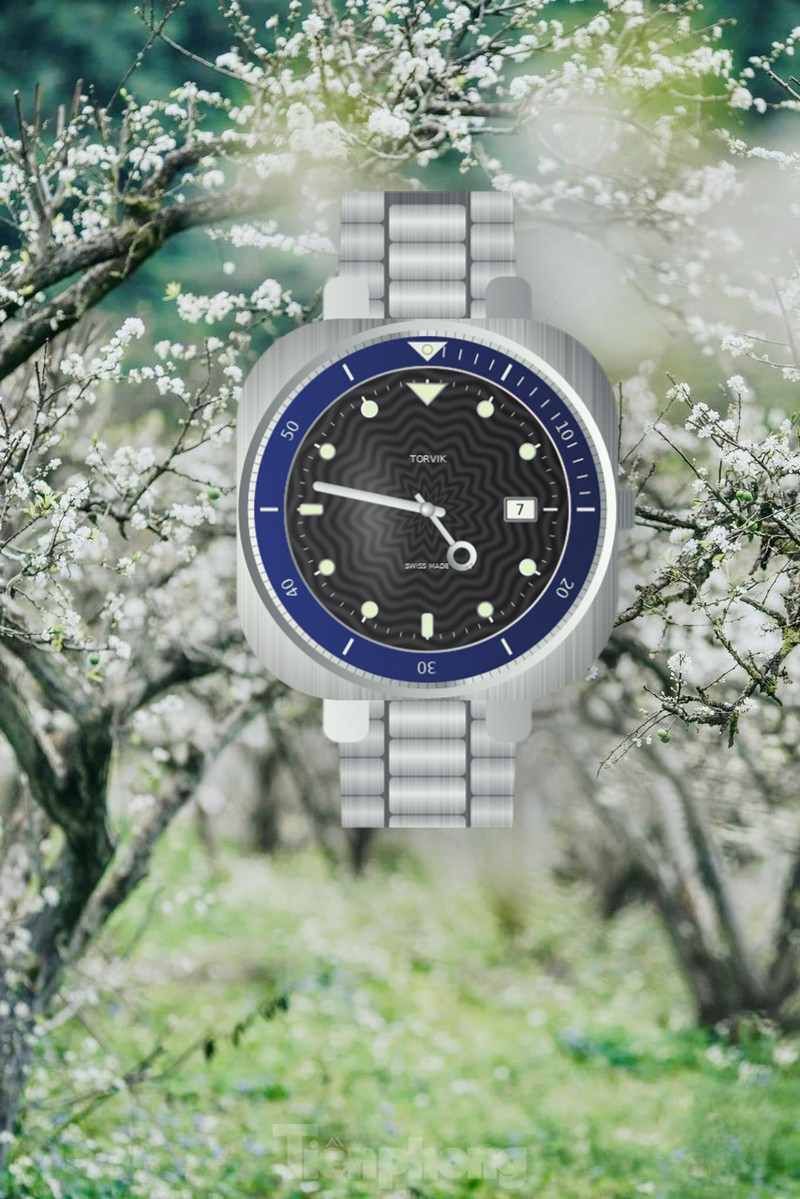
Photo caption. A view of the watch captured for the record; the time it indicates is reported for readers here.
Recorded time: 4:47
